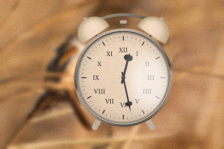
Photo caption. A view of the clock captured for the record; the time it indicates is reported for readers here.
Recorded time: 12:28
